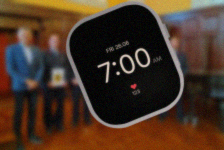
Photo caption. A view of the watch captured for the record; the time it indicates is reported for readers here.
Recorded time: 7:00
